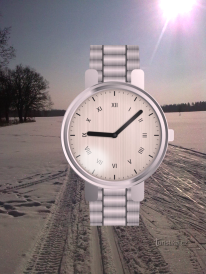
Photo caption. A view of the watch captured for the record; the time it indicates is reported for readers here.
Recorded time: 9:08
